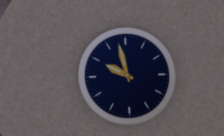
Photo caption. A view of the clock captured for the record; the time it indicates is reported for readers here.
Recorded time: 9:58
